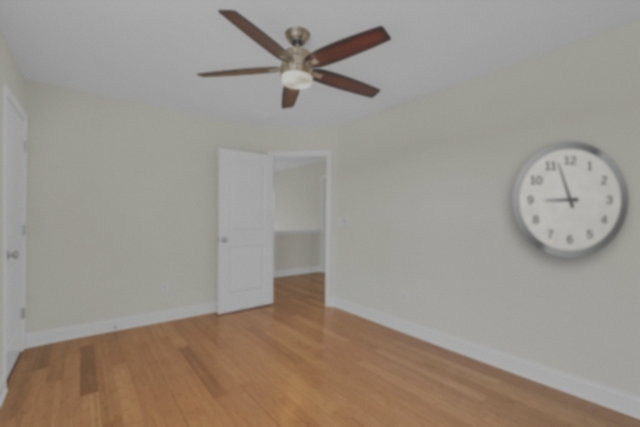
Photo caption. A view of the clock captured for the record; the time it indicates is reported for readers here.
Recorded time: 8:57
